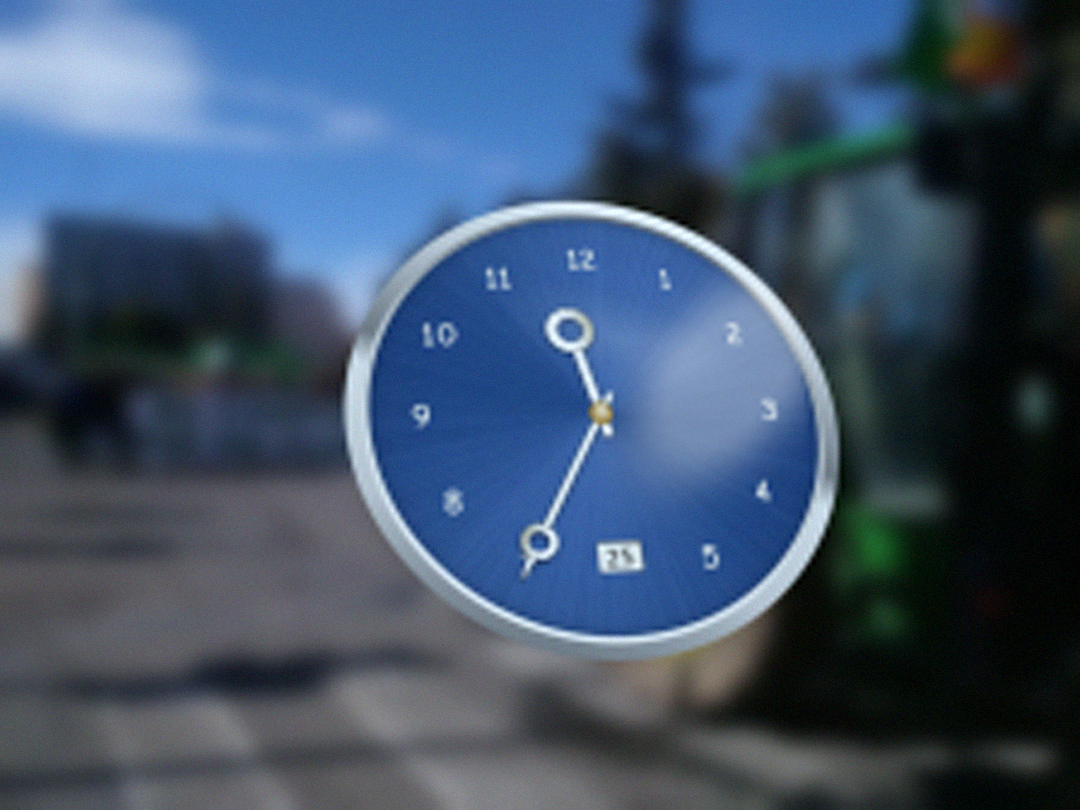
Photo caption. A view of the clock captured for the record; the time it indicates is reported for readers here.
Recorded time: 11:35
